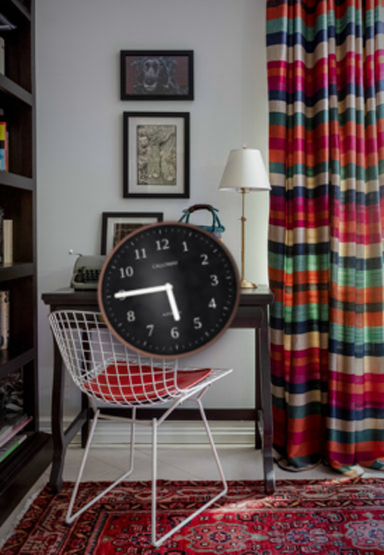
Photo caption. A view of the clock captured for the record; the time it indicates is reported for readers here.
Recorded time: 5:45
